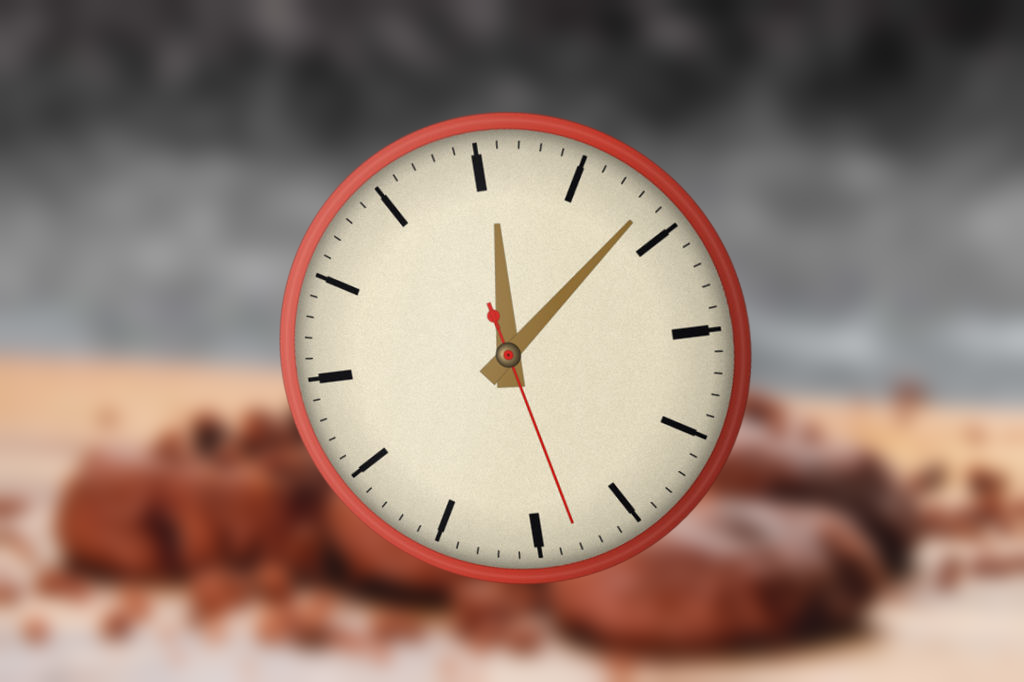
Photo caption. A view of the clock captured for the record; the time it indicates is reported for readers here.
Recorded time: 12:08:28
